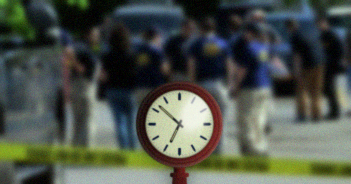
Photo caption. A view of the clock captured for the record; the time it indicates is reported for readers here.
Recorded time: 6:52
